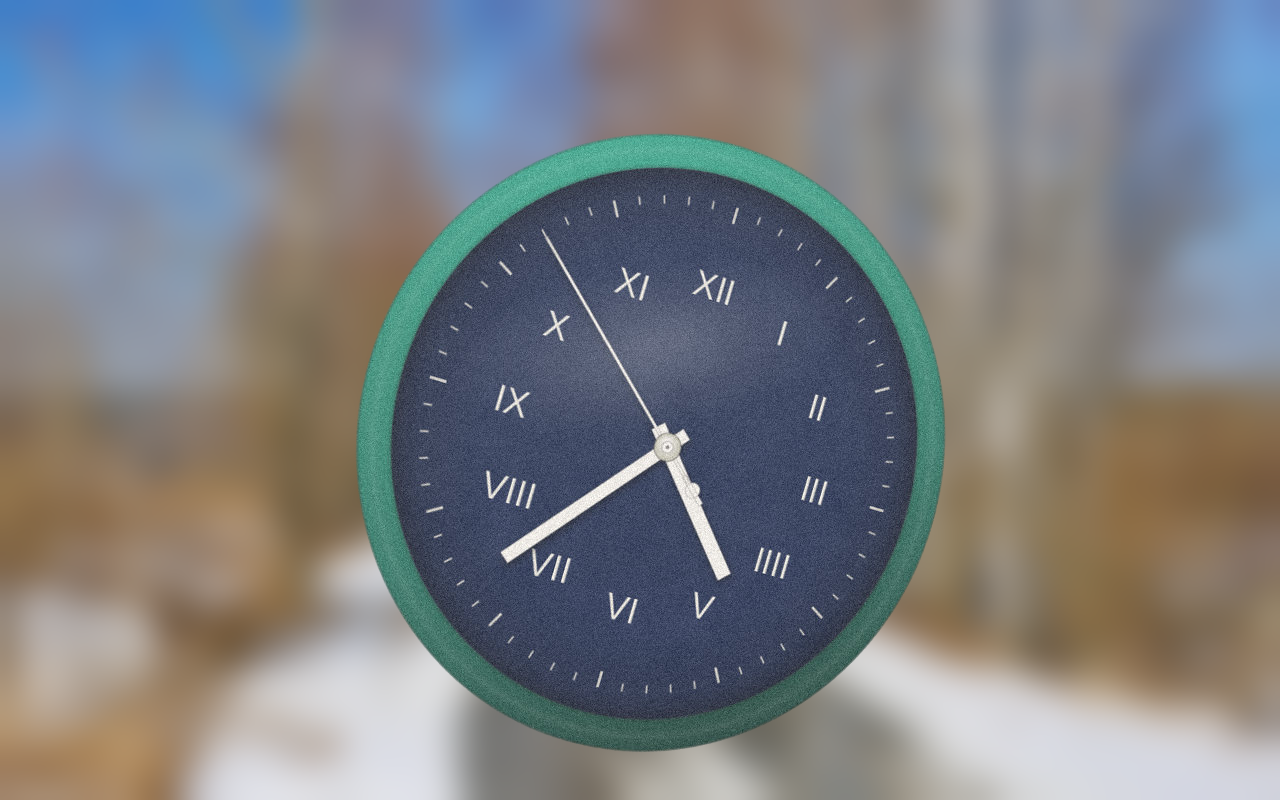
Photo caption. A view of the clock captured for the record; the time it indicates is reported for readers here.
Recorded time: 4:36:52
